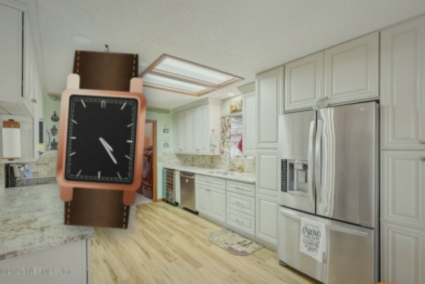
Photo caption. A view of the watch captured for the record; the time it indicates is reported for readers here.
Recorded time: 4:24
